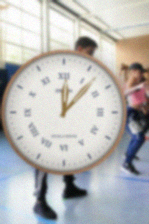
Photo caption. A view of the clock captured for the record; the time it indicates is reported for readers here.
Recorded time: 12:07
